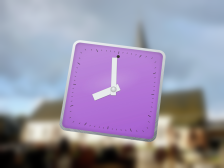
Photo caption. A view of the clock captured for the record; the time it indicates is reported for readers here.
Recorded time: 7:59
